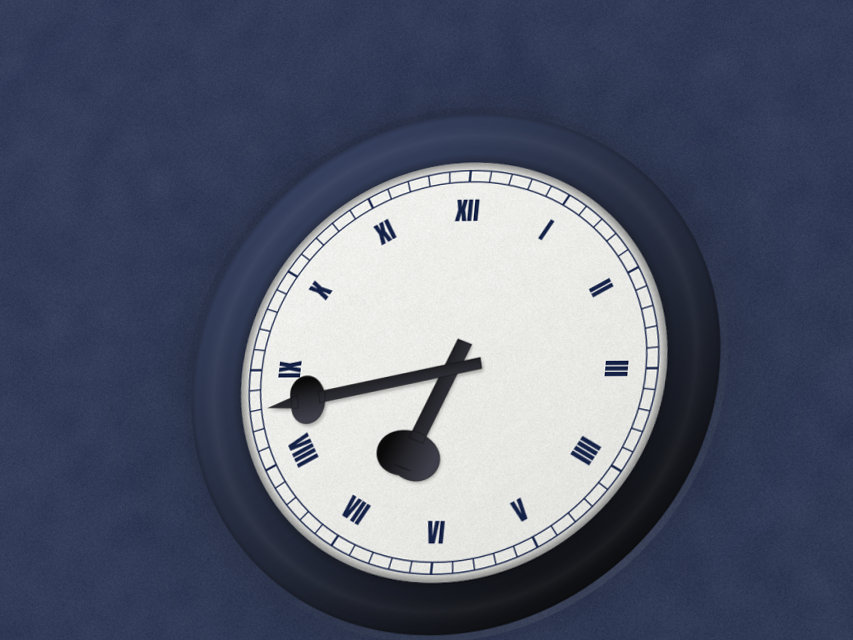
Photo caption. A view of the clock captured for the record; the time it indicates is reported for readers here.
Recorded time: 6:43
